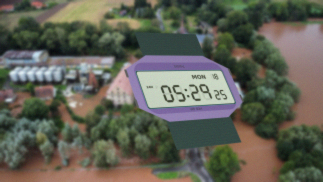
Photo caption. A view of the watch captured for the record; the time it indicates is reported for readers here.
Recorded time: 5:29:25
